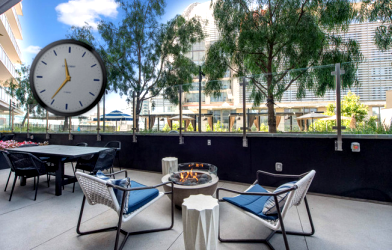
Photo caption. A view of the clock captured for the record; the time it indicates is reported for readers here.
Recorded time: 11:36
